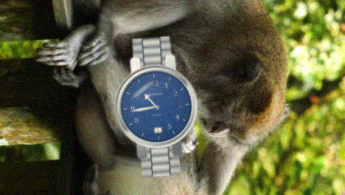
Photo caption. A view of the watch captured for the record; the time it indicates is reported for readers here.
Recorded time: 10:44
